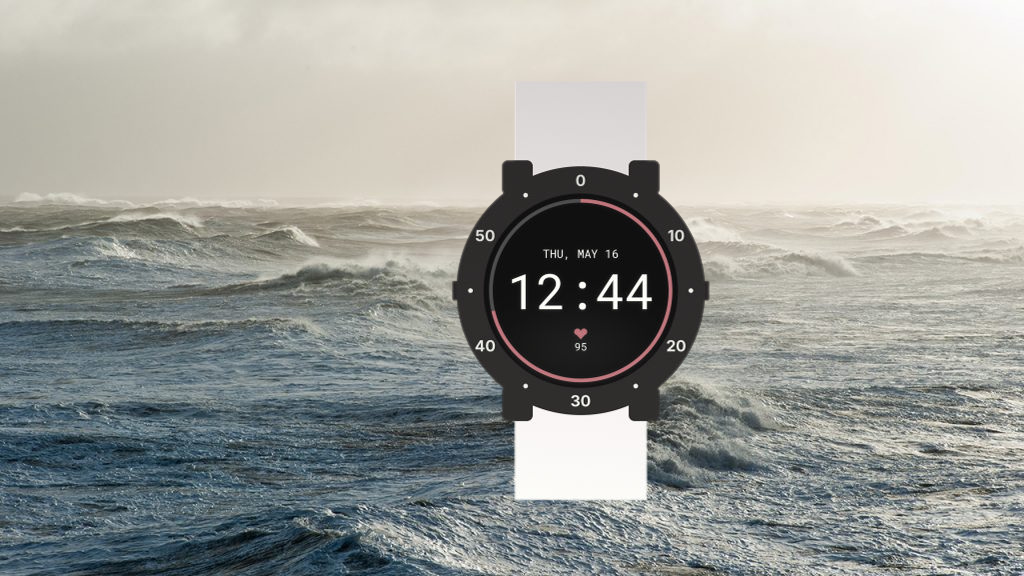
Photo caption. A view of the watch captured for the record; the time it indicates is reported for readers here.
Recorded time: 12:44
